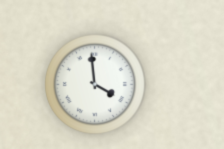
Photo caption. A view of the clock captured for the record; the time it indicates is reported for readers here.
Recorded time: 3:59
